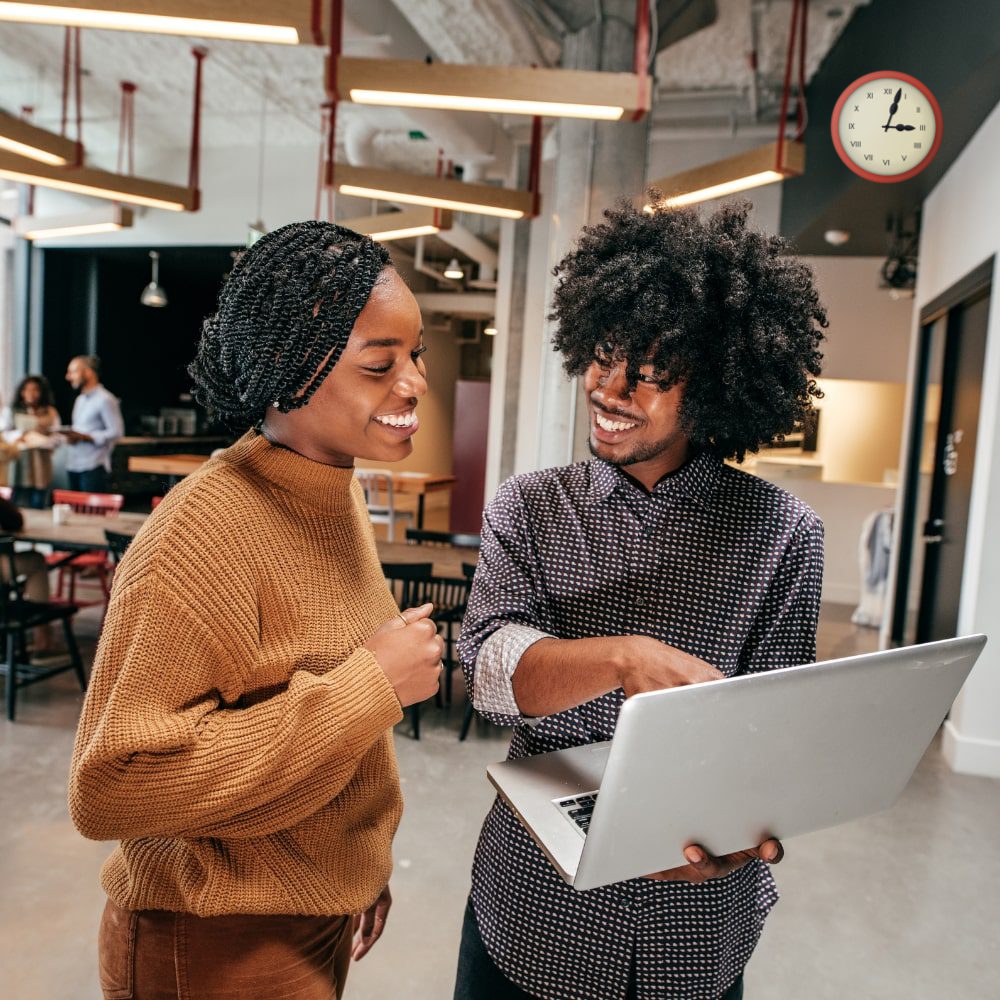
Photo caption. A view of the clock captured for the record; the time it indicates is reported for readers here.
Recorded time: 3:03
